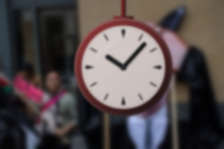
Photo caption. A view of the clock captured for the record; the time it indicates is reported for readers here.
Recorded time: 10:07
